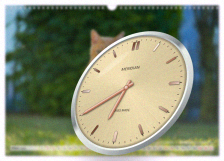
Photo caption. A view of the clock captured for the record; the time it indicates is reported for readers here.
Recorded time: 6:40
